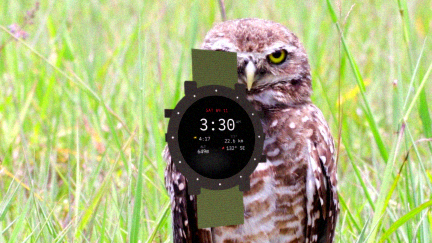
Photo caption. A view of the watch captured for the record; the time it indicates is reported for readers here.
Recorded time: 3:30
